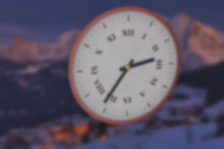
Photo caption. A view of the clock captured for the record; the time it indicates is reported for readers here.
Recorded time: 2:36
